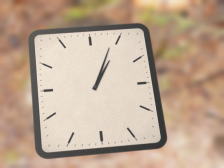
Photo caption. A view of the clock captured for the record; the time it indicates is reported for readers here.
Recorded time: 1:04
